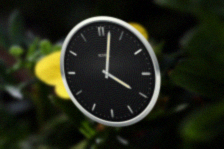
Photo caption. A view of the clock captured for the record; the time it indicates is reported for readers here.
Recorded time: 4:02
